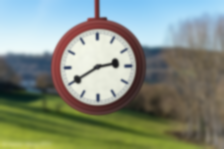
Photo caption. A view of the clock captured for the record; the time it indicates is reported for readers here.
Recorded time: 2:40
